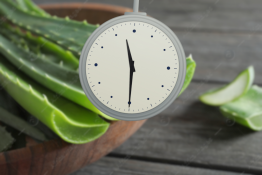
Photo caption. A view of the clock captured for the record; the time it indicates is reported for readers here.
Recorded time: 11:30
